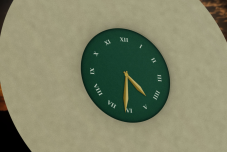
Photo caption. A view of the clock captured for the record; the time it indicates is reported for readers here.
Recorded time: 4:31
